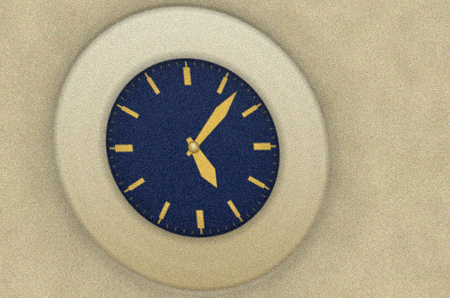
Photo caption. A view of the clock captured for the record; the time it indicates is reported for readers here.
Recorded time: 5:07
